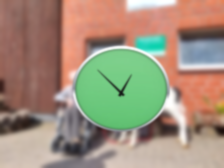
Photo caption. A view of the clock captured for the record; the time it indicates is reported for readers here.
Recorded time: 12:53
